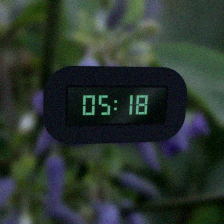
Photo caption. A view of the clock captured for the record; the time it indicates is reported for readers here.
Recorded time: 5:18
